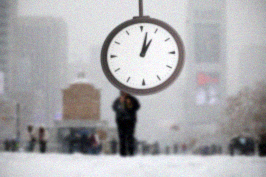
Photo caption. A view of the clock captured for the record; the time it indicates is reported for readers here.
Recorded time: 1:02
